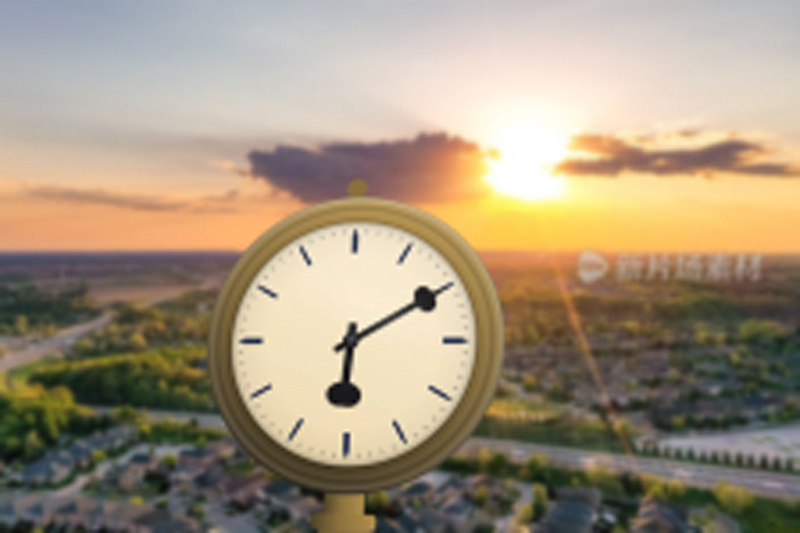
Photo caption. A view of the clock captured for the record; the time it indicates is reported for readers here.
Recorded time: 6:10
